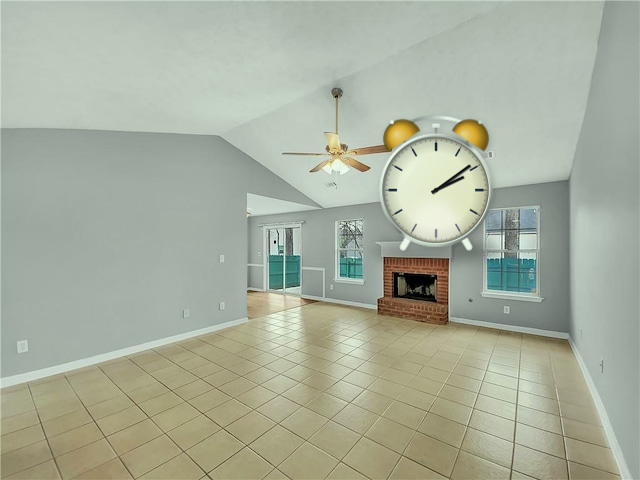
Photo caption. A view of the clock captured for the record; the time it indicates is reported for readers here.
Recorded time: 2:09
